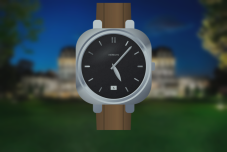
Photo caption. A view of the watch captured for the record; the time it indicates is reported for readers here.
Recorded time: 5:07
